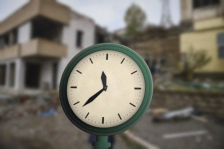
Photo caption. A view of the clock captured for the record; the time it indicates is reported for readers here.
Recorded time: 11:38
